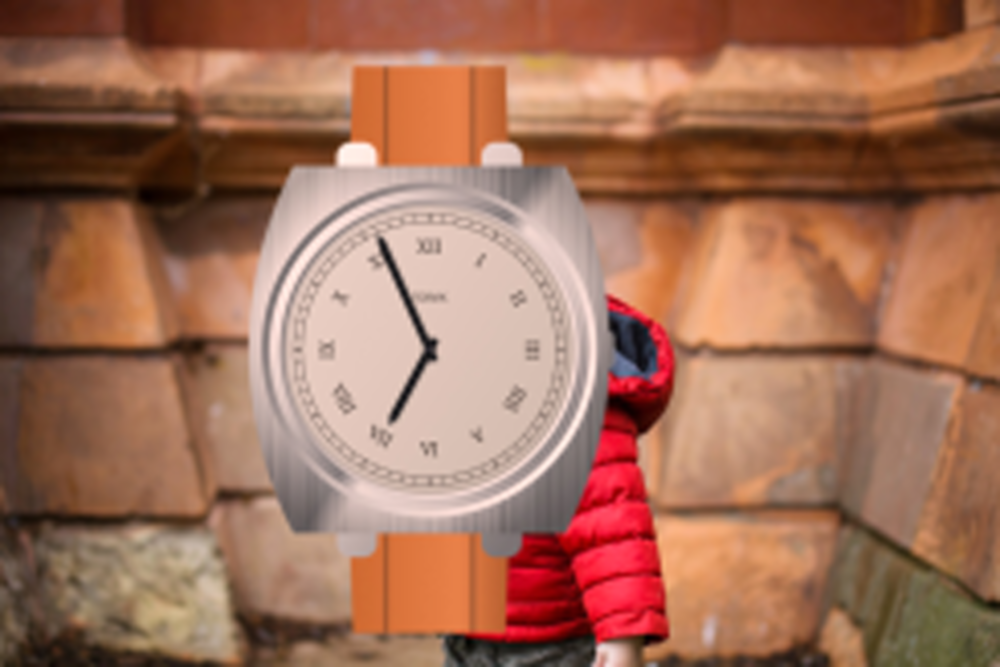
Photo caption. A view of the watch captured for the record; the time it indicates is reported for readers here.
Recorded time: 6:56
